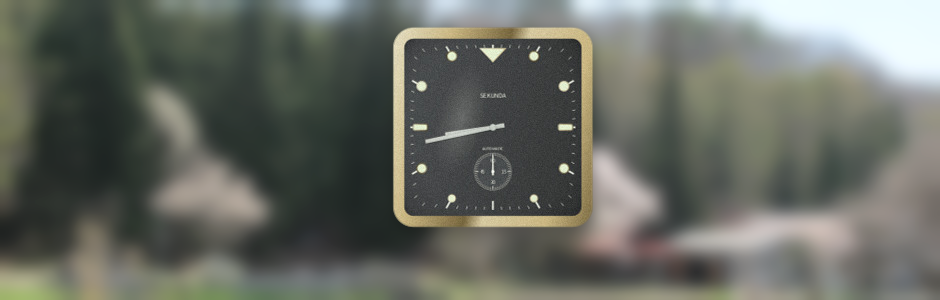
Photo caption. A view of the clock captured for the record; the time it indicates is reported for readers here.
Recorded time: 8:43
